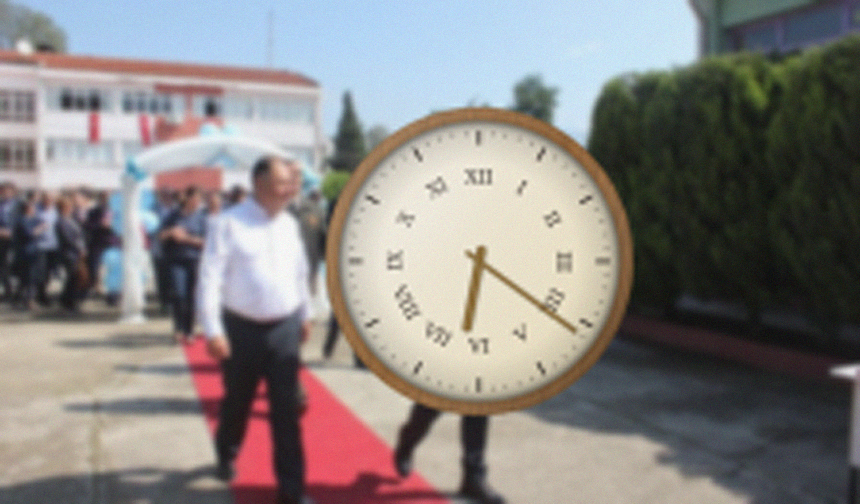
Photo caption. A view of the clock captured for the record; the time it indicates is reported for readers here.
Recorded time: 6:21
